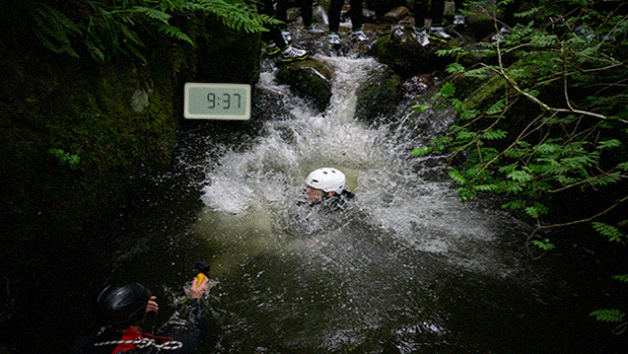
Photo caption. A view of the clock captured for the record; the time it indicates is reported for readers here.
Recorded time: 9:37
